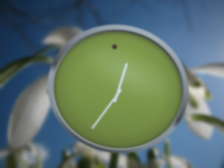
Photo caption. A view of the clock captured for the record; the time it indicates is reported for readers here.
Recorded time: 12:36
